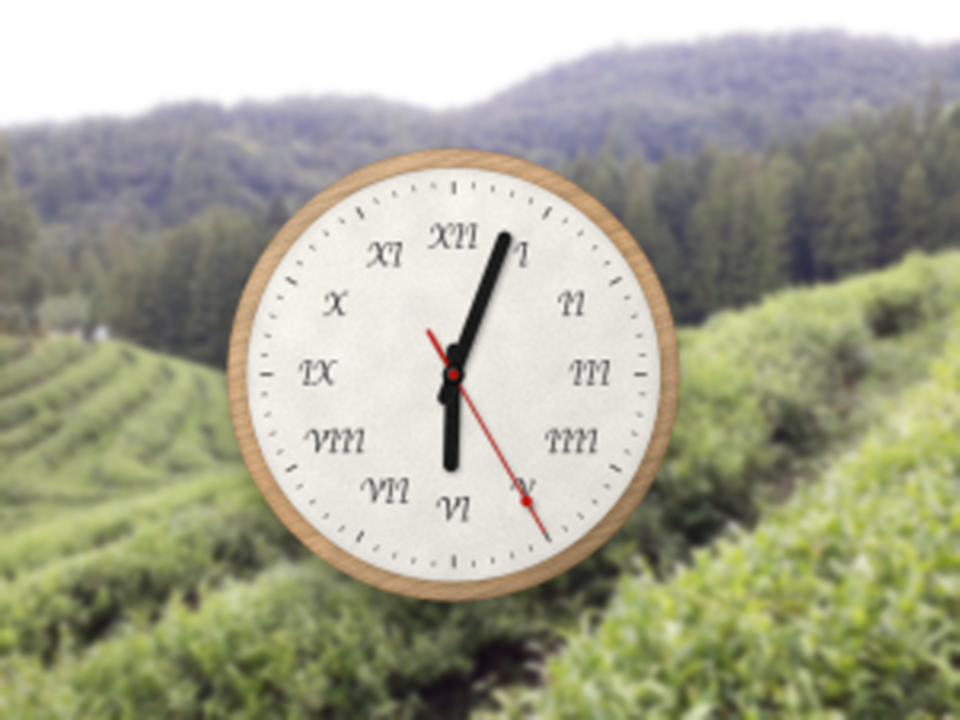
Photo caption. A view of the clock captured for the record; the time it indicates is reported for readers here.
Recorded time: 6:03:25
